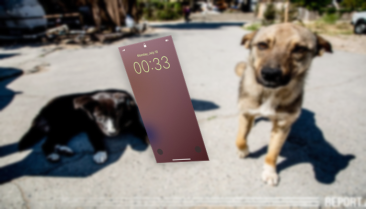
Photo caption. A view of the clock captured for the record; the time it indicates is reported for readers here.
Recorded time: 0:33
